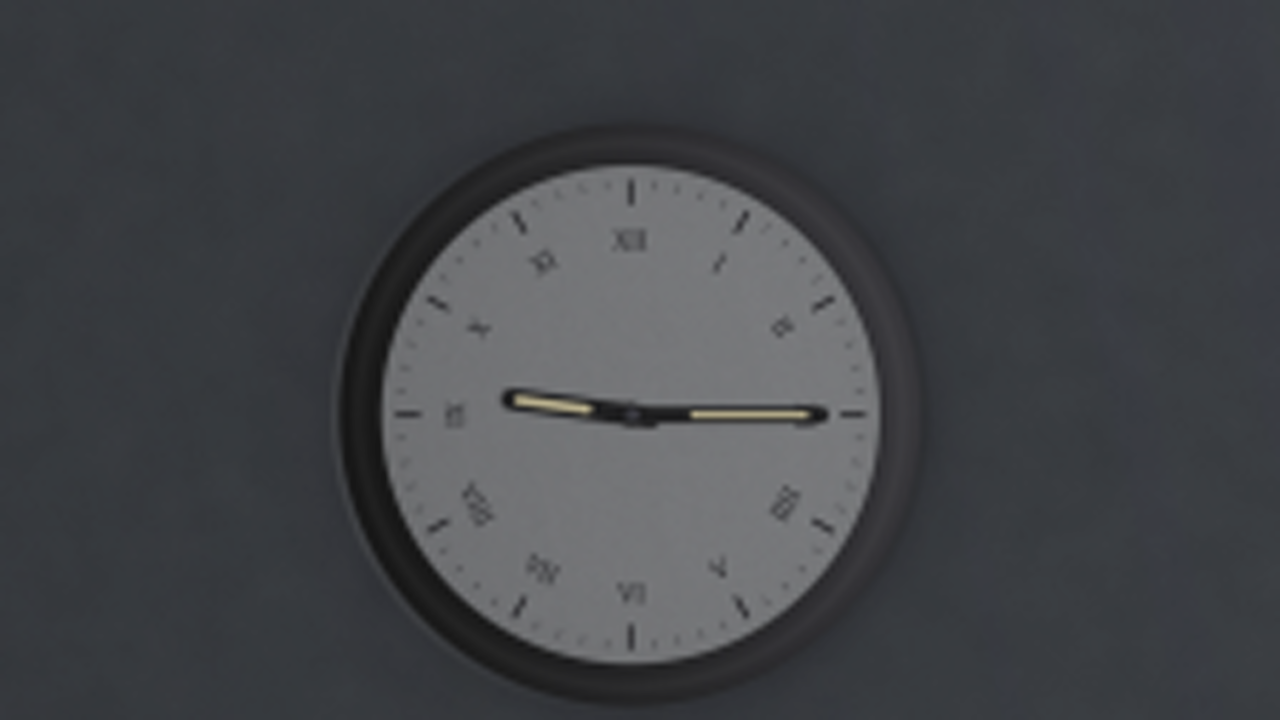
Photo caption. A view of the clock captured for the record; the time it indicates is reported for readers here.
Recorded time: 9:15
